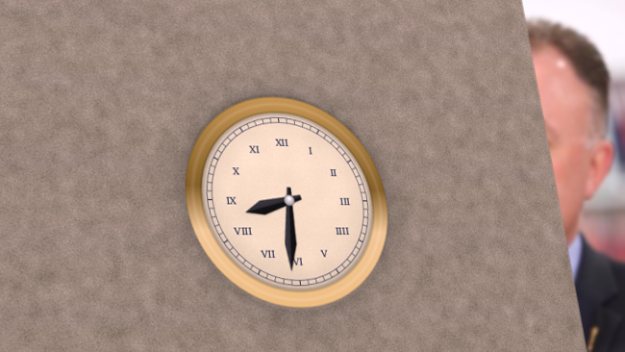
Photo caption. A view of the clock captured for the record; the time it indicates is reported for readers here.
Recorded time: 8:31
